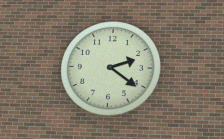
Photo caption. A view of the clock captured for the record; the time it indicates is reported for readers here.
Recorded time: 2:21
